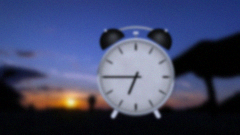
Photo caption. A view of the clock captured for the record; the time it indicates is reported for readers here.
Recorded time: 6:45
